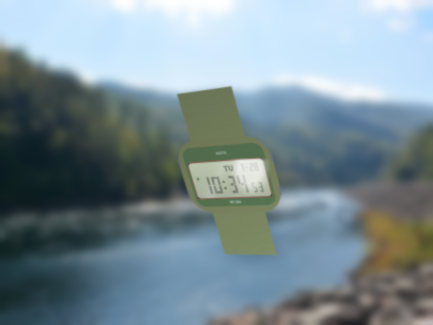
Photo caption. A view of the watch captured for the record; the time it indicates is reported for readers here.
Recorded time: 10:34:53
